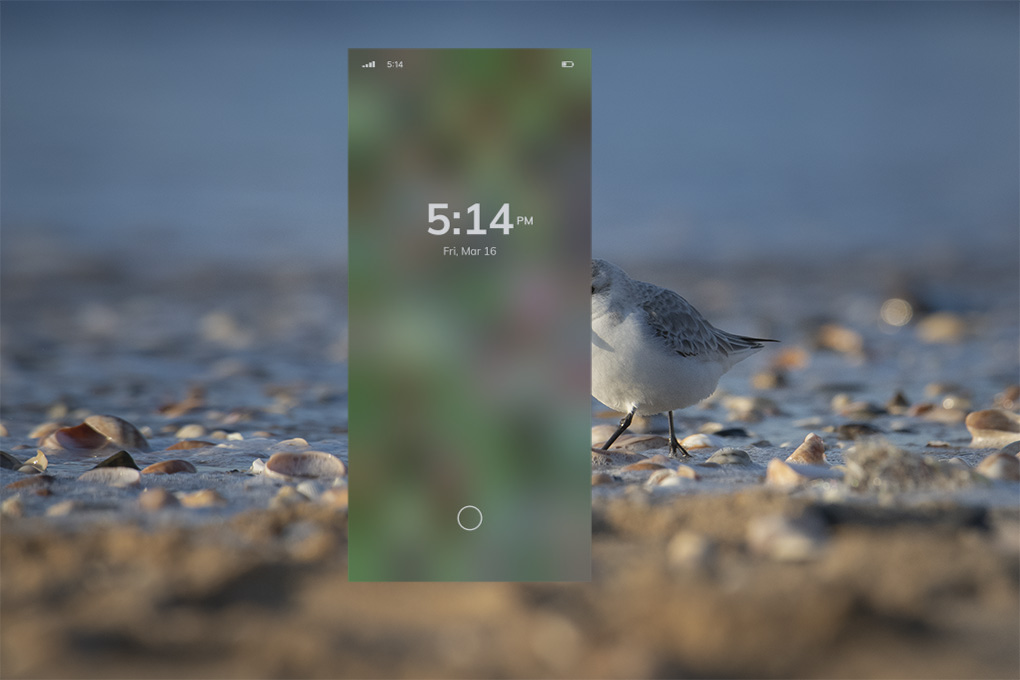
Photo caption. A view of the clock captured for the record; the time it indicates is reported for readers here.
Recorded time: 5:14
